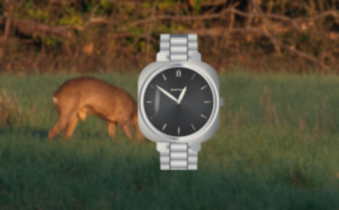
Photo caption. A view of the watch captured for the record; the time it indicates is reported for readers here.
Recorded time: 12:51
